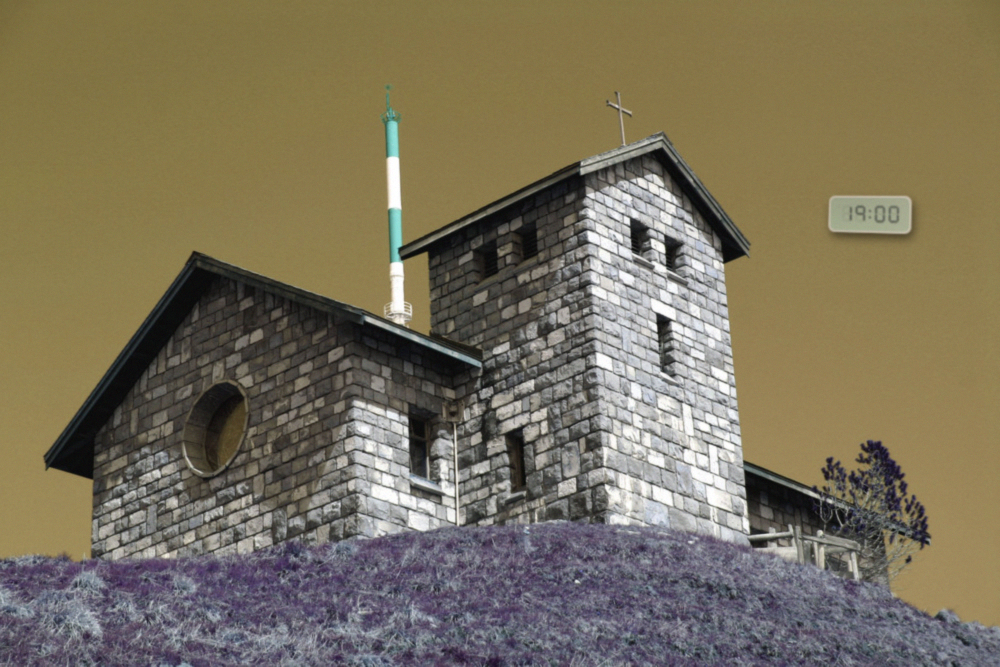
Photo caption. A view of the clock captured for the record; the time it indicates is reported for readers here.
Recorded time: 19:00
